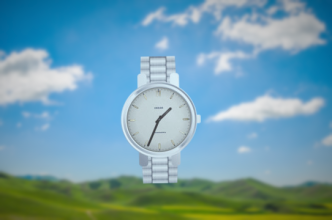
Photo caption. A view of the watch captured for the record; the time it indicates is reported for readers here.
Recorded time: 1:34
